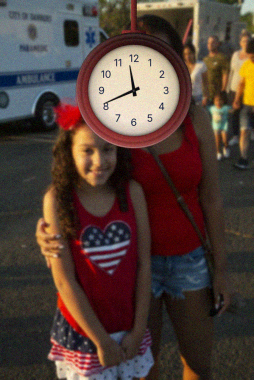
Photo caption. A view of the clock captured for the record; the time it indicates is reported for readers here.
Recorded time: 11:41
